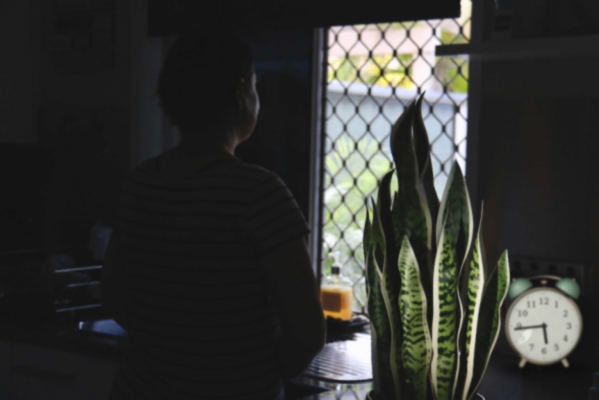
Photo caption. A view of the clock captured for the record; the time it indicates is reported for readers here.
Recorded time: 5:44
